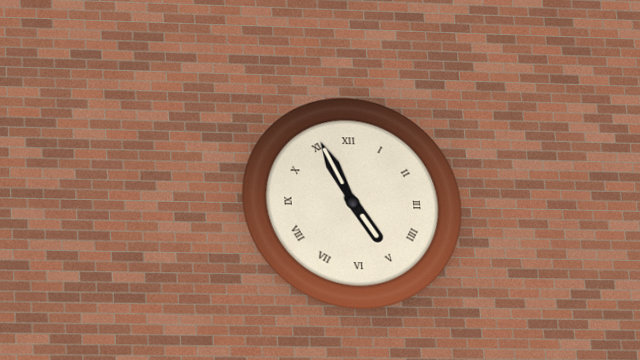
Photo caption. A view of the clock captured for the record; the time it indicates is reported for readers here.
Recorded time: 4:56
